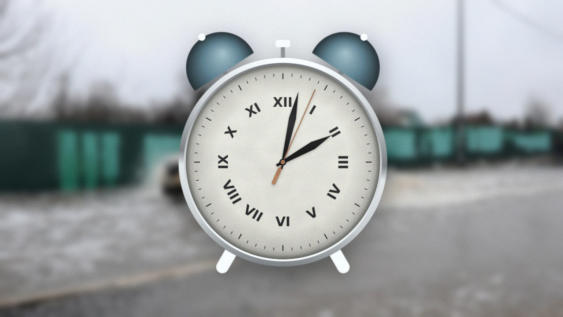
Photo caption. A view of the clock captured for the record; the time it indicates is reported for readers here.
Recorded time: 2:02:04
